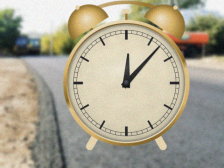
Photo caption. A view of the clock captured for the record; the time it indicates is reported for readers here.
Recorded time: 12:07
